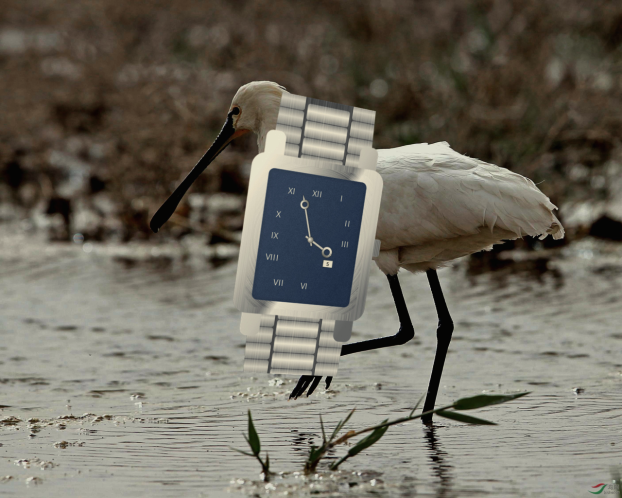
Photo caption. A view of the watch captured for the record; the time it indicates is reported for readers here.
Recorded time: 3:57
